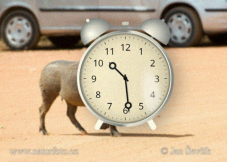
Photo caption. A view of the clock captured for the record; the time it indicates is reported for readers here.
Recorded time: 10:29
